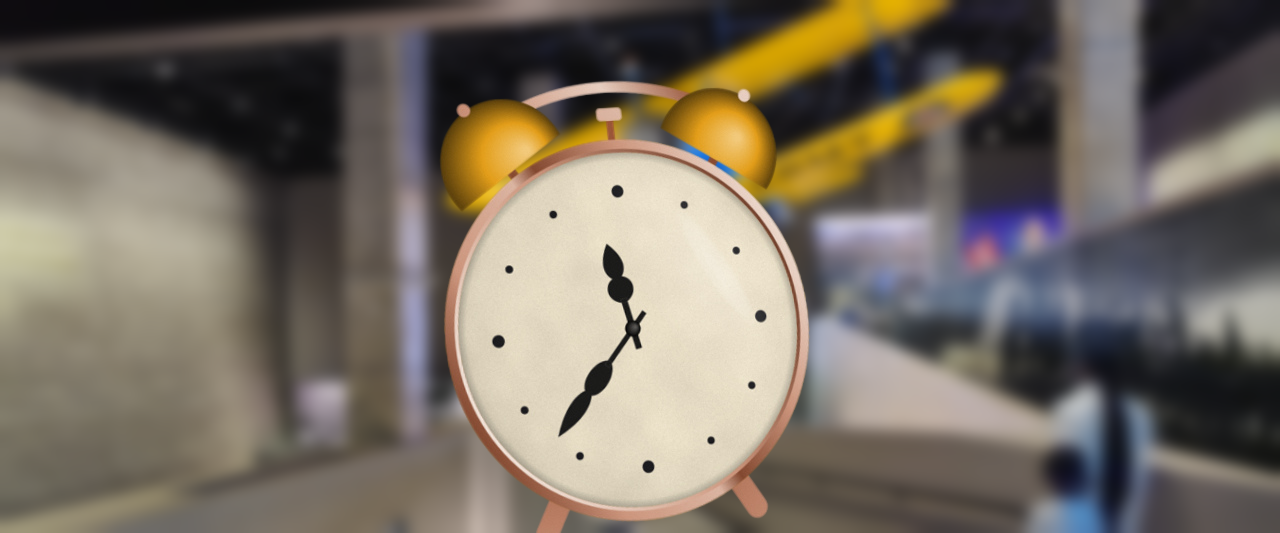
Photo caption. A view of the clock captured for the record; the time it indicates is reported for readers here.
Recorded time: 11:37
